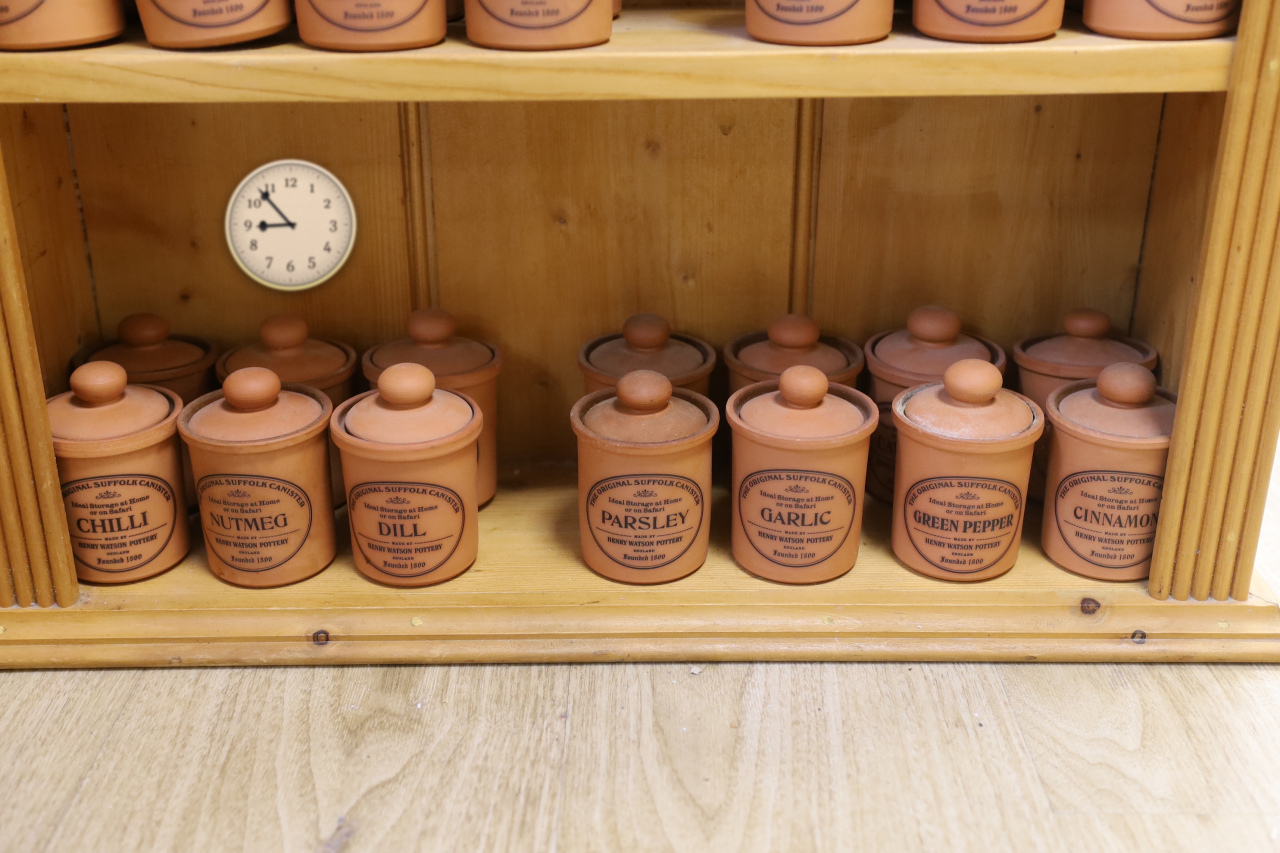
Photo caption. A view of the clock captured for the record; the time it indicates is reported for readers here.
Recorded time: 8:53
